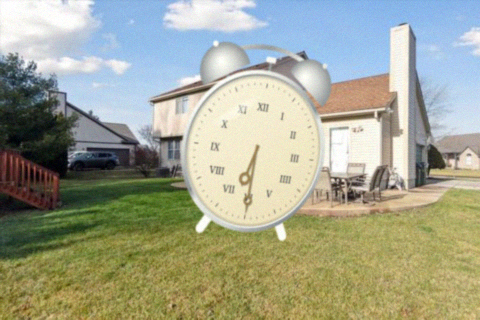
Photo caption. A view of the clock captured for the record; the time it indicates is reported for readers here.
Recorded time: 6:30
